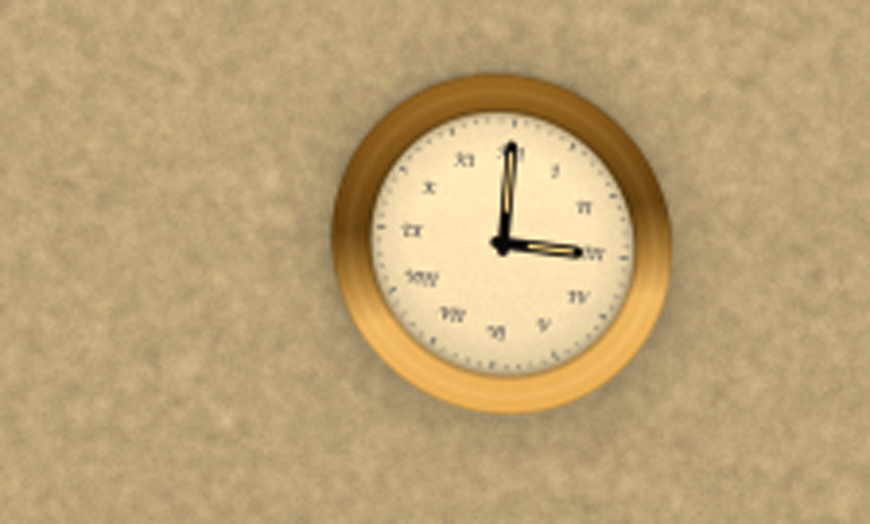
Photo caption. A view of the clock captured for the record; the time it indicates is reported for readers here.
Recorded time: 3:00
